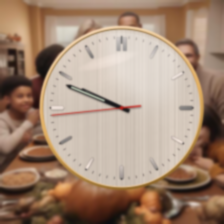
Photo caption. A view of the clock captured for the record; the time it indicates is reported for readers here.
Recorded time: 9:48:44
